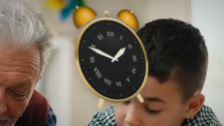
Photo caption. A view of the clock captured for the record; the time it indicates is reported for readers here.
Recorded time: 1:49
